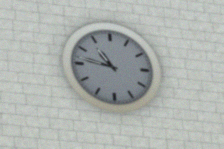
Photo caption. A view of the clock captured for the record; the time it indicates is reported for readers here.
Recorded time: 10:47
